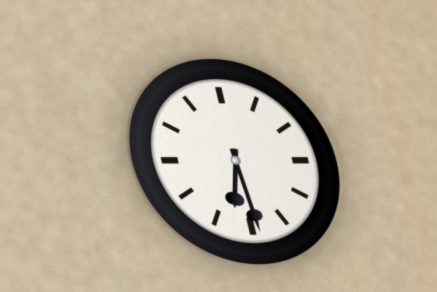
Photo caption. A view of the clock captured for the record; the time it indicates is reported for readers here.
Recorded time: 6:29
